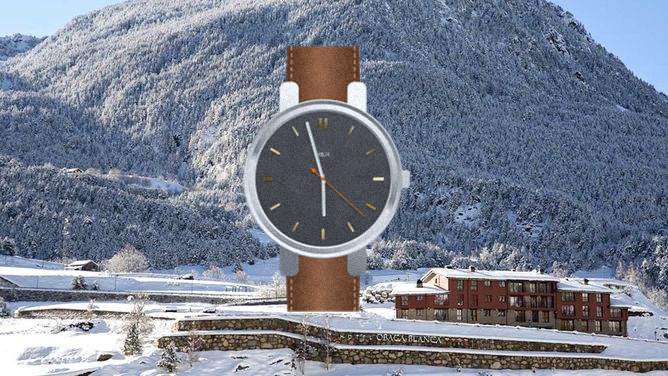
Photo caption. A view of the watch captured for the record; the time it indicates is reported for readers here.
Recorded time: 5:57:22
